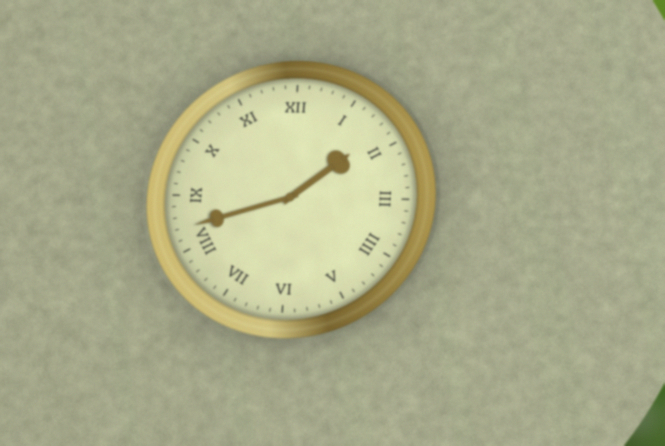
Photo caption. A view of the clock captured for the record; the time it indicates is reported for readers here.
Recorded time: 1:42
